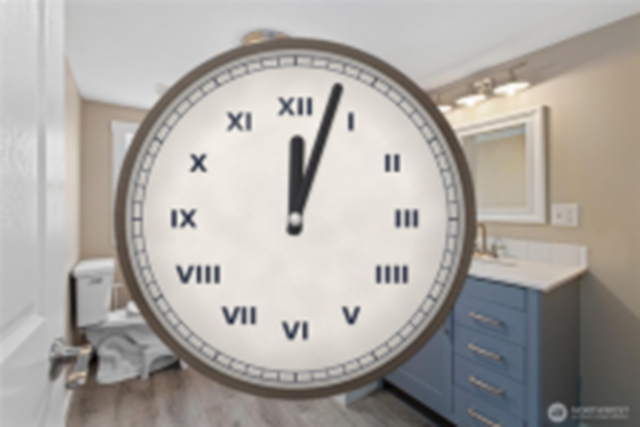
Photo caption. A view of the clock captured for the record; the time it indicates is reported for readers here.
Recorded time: 12:03
